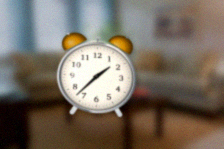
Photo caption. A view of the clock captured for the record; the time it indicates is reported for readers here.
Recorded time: 1:37
